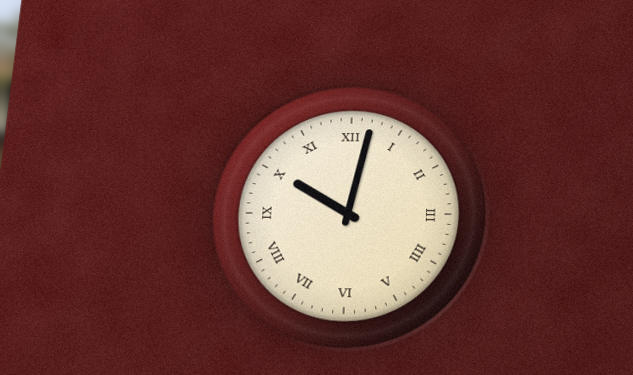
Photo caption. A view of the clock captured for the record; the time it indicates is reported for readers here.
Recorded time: 10:02
